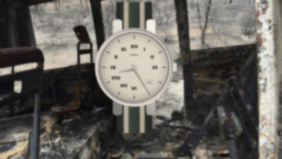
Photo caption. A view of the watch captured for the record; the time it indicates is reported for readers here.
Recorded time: 8:25
